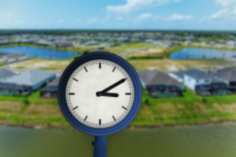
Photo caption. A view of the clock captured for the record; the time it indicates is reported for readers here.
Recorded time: 3:10
